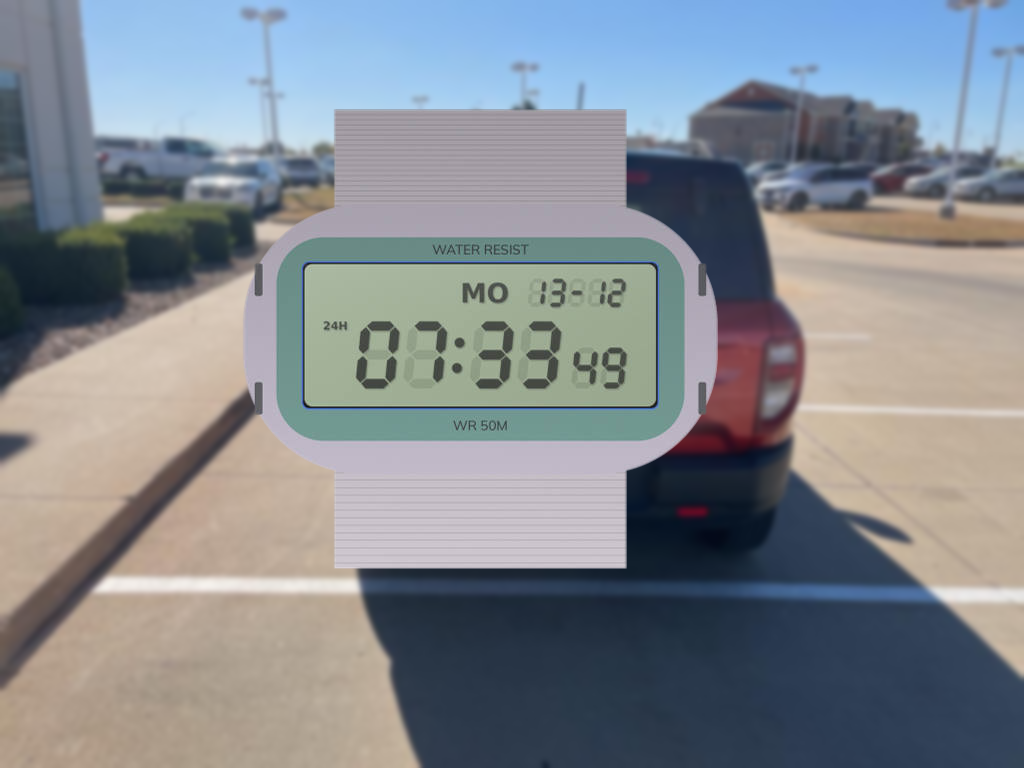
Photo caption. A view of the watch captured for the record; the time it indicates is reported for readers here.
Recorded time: 7:33:49
